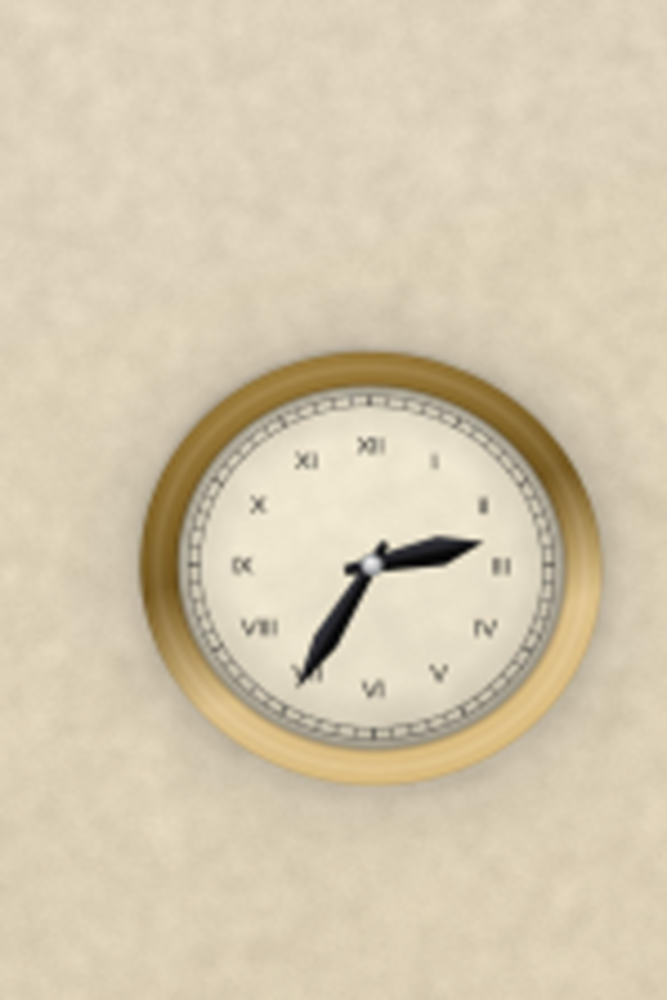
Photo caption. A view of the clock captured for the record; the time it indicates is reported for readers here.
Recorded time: 2:35
